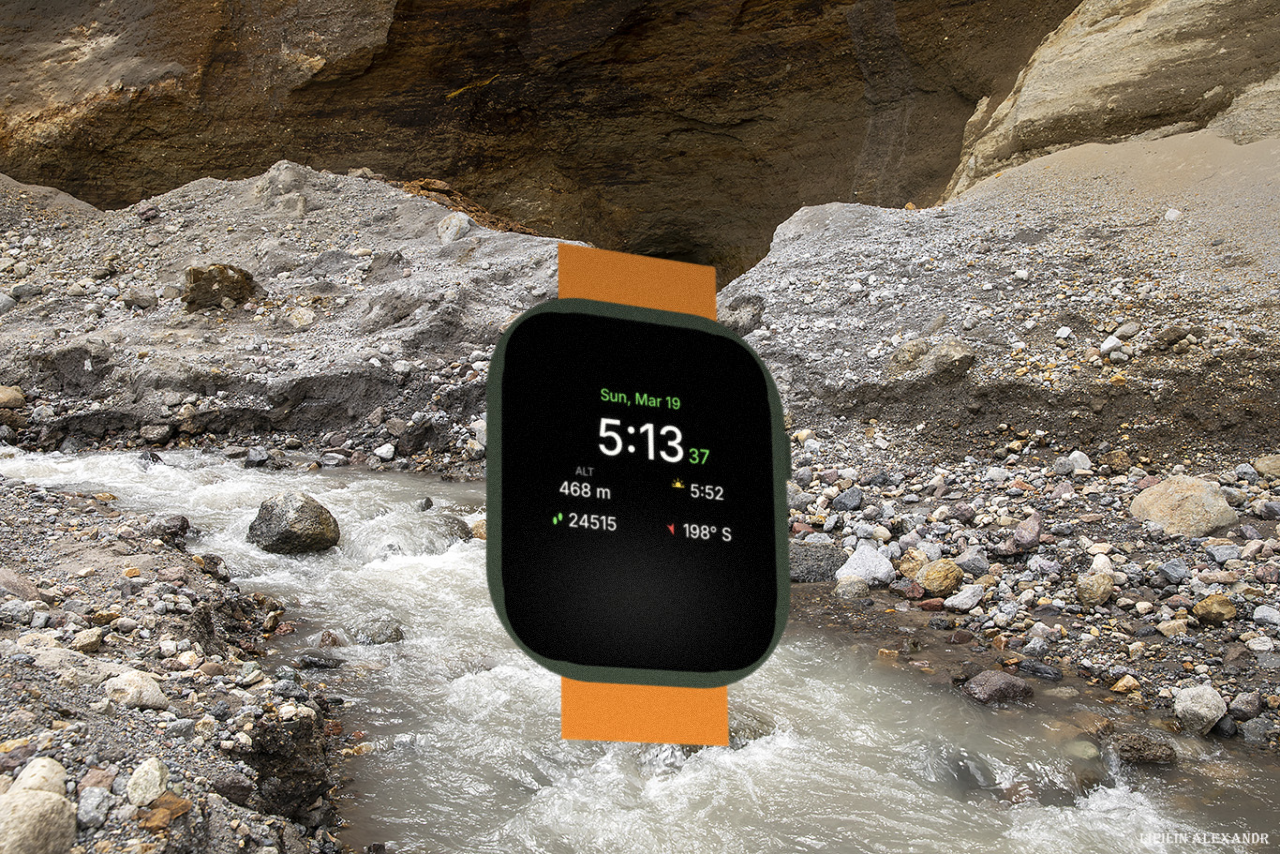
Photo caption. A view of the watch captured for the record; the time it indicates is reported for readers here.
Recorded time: 5:13:37
